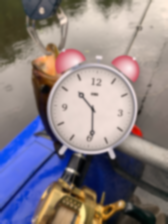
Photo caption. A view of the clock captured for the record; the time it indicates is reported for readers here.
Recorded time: 10:29
